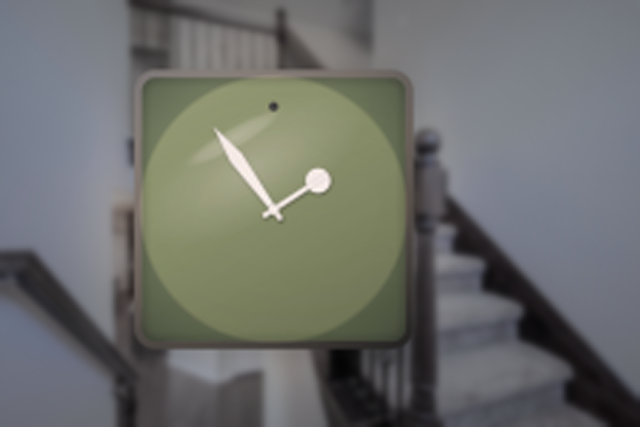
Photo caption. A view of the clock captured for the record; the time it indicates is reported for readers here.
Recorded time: 1:54
